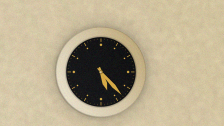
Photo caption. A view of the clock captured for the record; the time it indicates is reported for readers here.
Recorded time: 5:23
